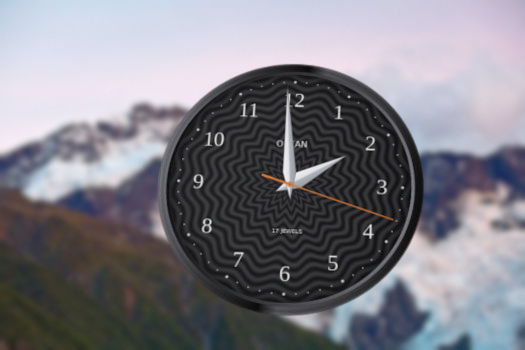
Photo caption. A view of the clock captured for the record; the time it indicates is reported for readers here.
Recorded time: 1:59:18
